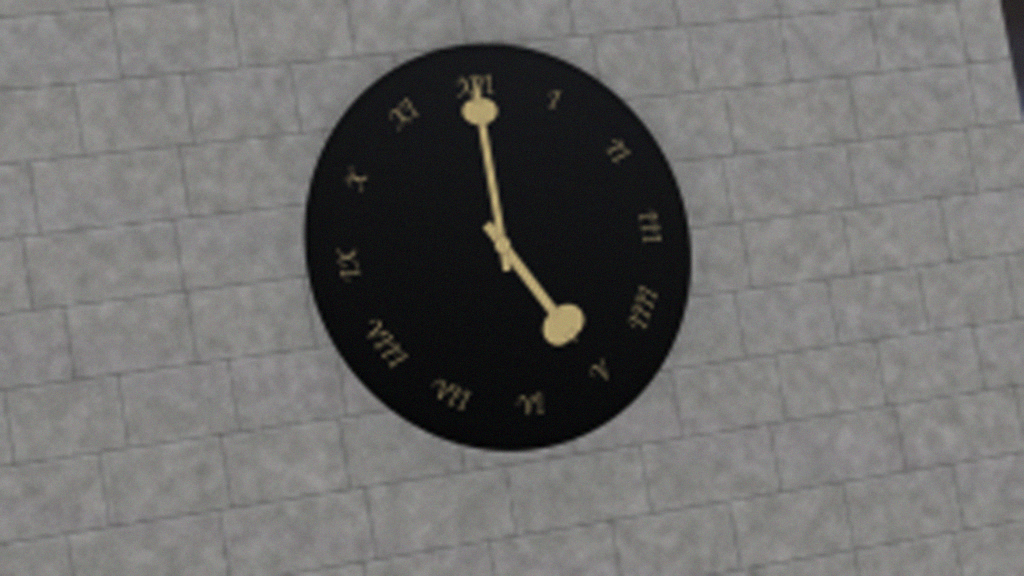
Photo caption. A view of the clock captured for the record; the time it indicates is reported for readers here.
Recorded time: 5:00
